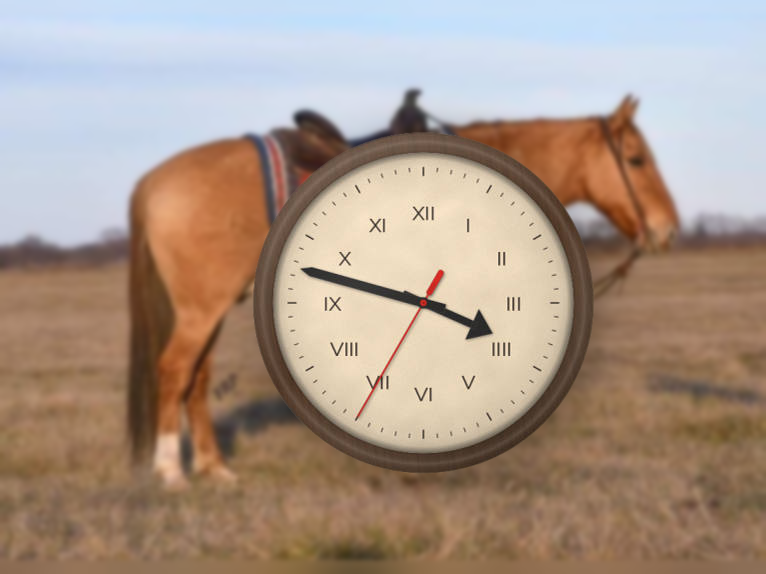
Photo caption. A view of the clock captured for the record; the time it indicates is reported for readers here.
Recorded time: 3:47:35
